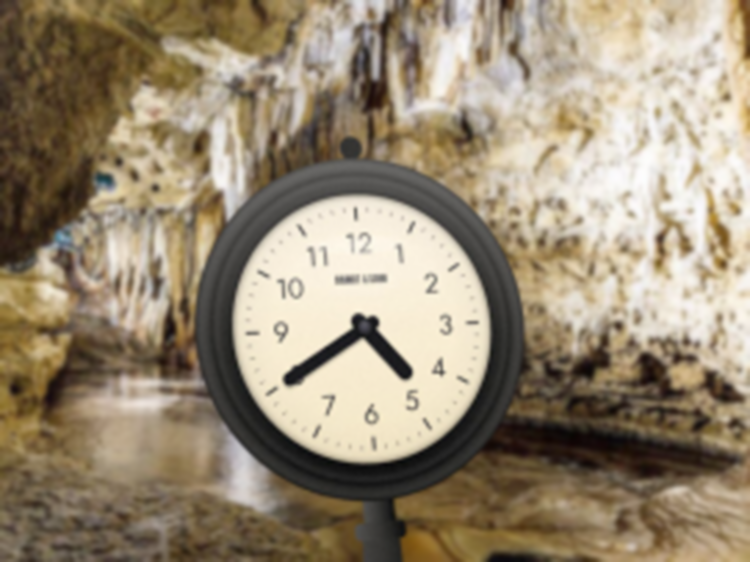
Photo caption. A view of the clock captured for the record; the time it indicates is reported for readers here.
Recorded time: 4:40
